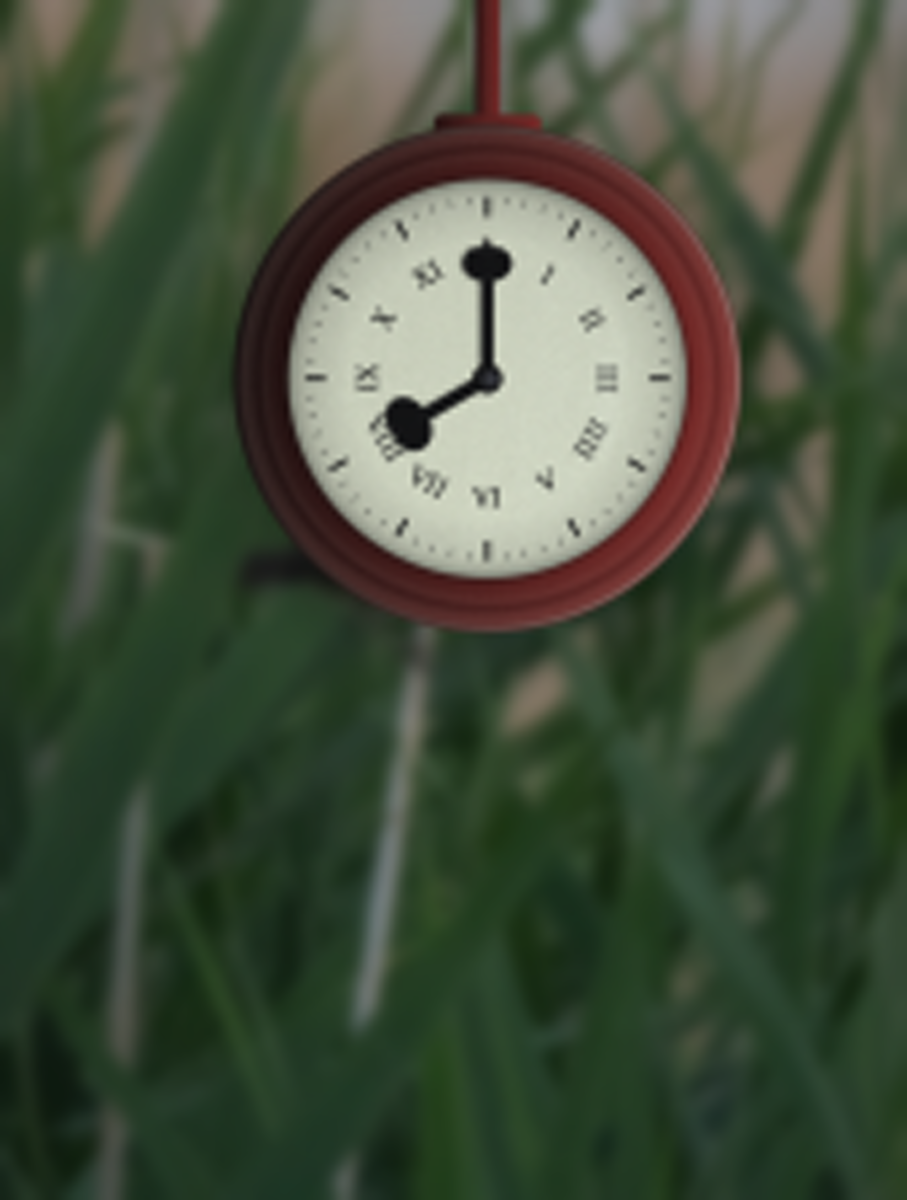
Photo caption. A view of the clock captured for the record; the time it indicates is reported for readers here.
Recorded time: 8:00
